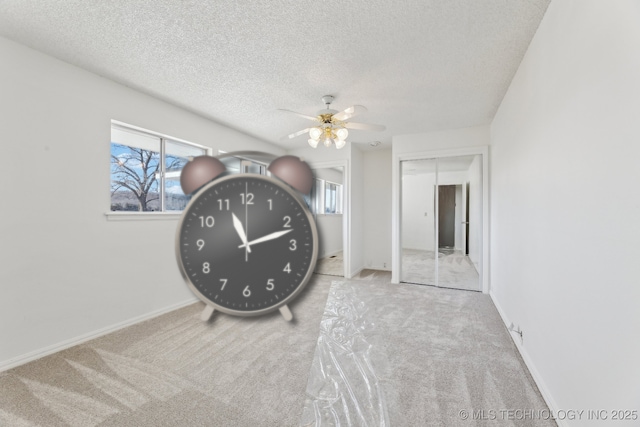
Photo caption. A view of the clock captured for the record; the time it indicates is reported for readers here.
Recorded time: 11:12:00
